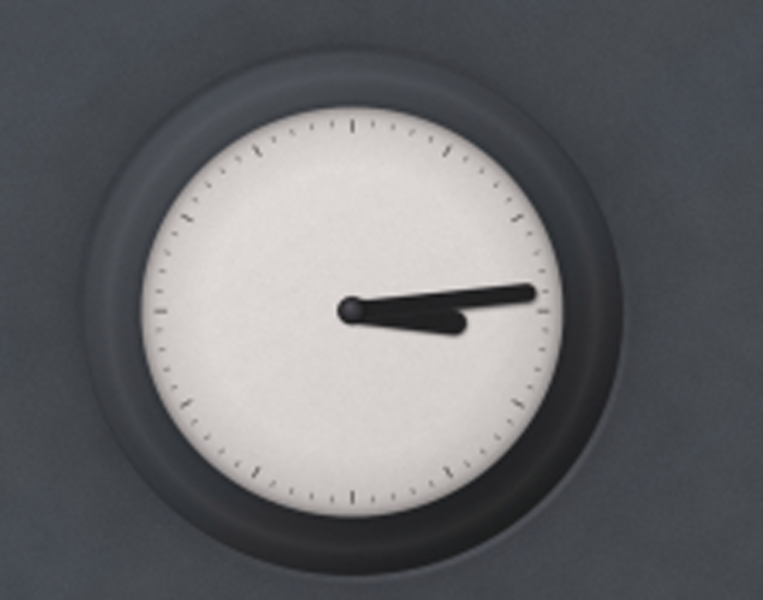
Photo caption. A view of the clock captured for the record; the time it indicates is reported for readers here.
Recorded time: 3:14
